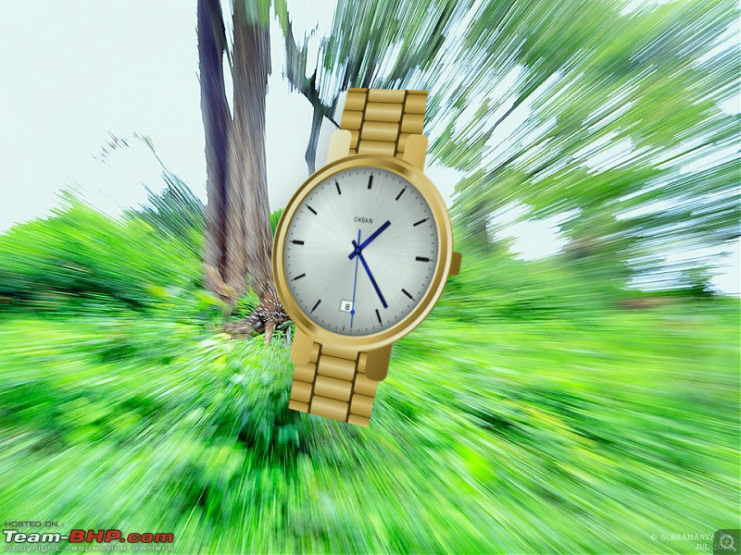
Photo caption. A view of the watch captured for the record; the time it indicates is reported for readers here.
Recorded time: 1:23:29
